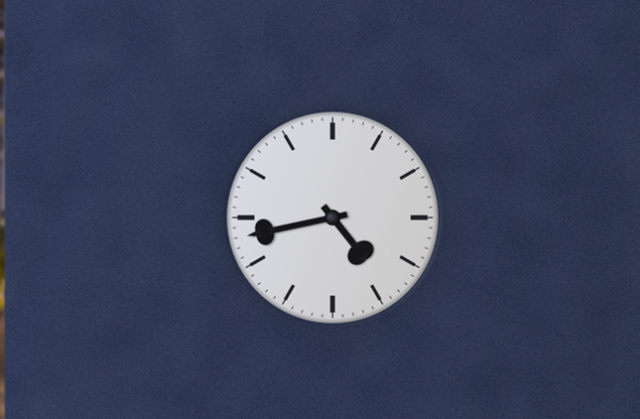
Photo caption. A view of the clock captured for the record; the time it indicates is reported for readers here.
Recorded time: 4:43
